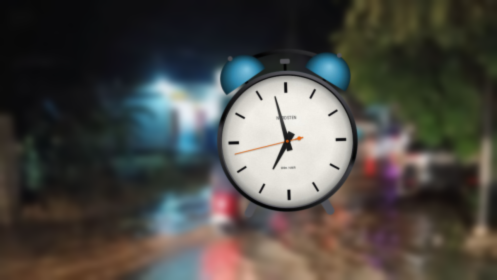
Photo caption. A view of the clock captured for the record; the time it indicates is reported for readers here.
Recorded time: 6:57:43
